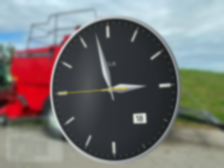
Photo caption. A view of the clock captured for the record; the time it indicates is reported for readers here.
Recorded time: 2:57:45
